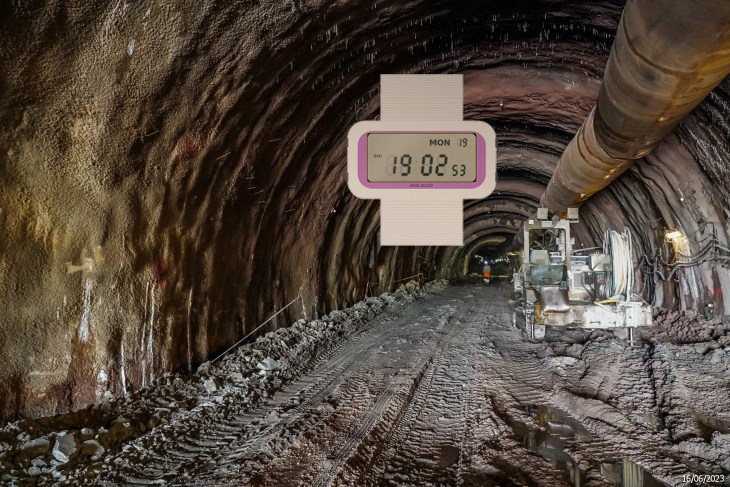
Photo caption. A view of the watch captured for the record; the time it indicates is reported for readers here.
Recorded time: 19:02:53
